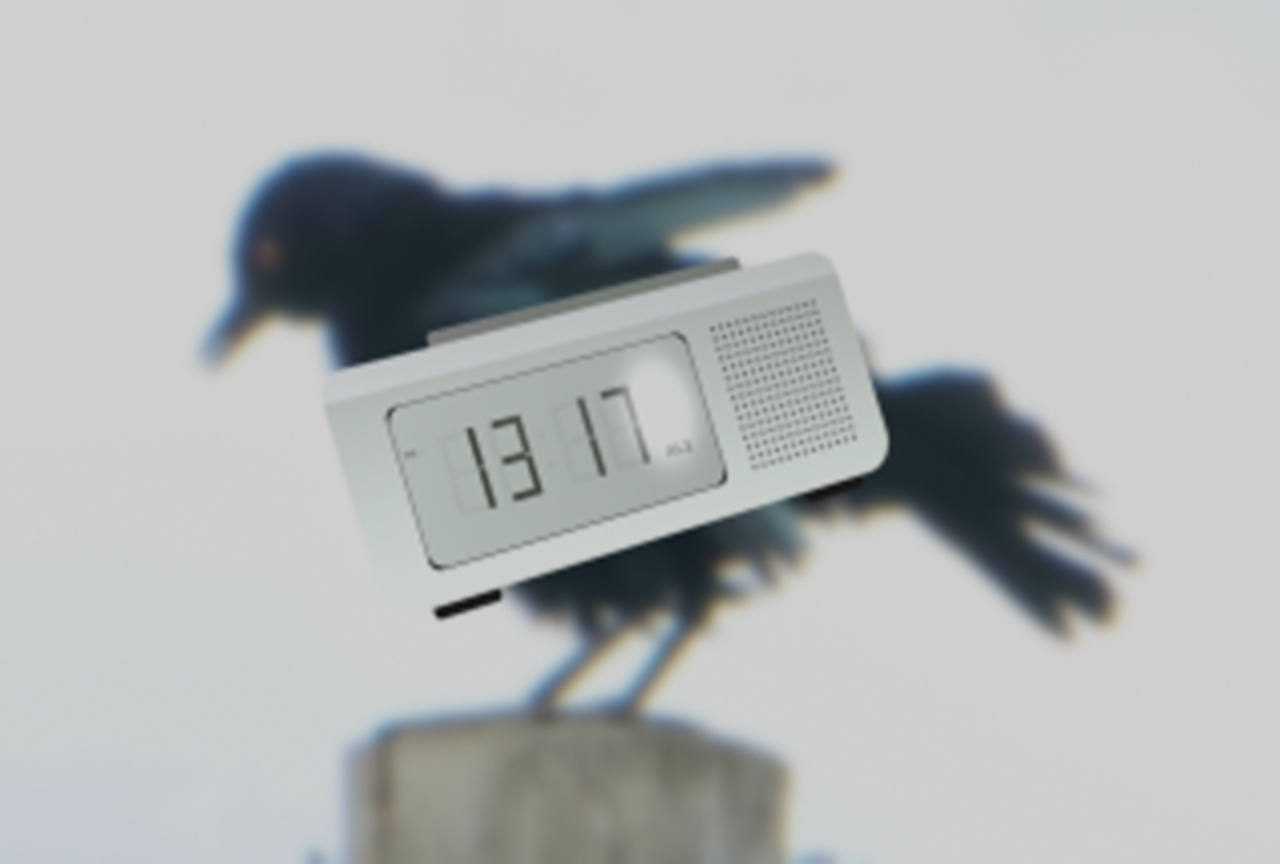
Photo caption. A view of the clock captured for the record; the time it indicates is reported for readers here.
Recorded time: 13:17
